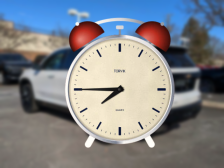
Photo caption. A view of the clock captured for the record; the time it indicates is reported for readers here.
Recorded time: 7:45
